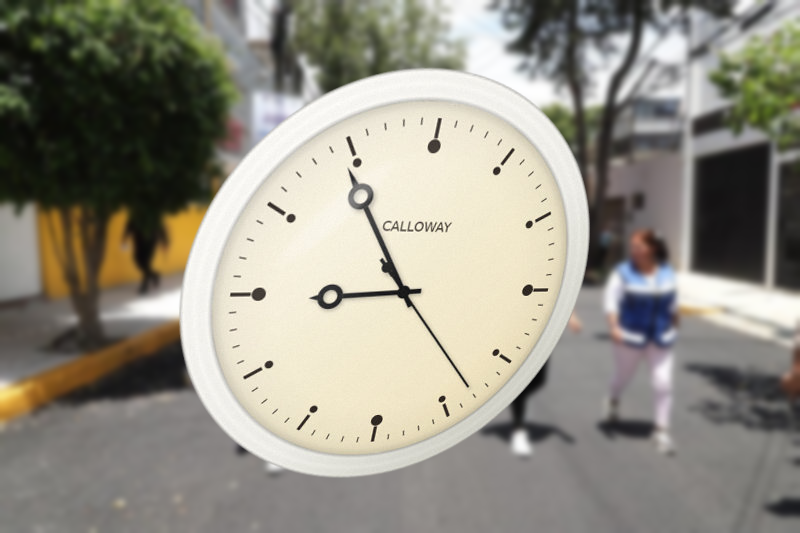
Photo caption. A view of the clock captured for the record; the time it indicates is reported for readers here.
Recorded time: 8:54:23
